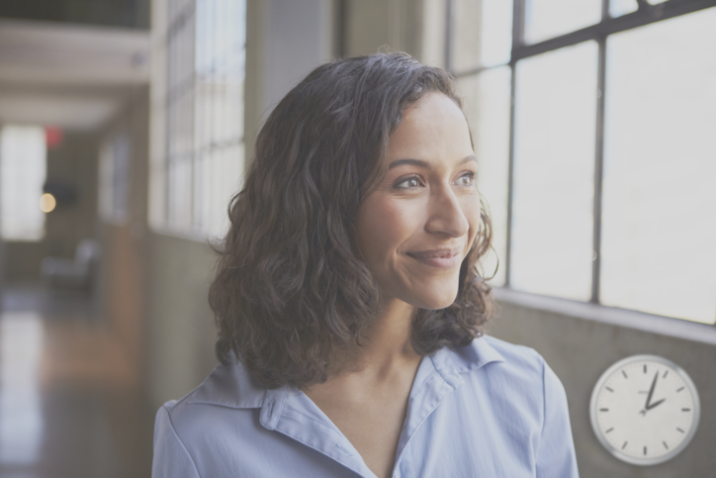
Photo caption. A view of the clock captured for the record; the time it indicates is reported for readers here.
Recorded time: 2:03
